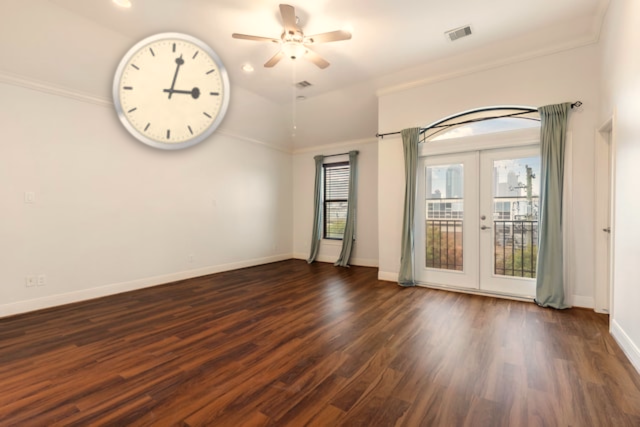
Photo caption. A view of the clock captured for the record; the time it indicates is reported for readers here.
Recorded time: 3:02
